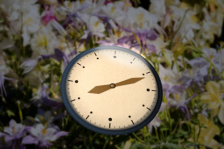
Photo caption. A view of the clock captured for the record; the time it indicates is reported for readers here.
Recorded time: 8:11
